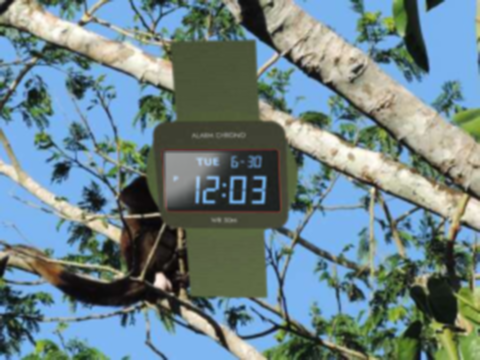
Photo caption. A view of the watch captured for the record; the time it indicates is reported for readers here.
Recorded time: 12:03
